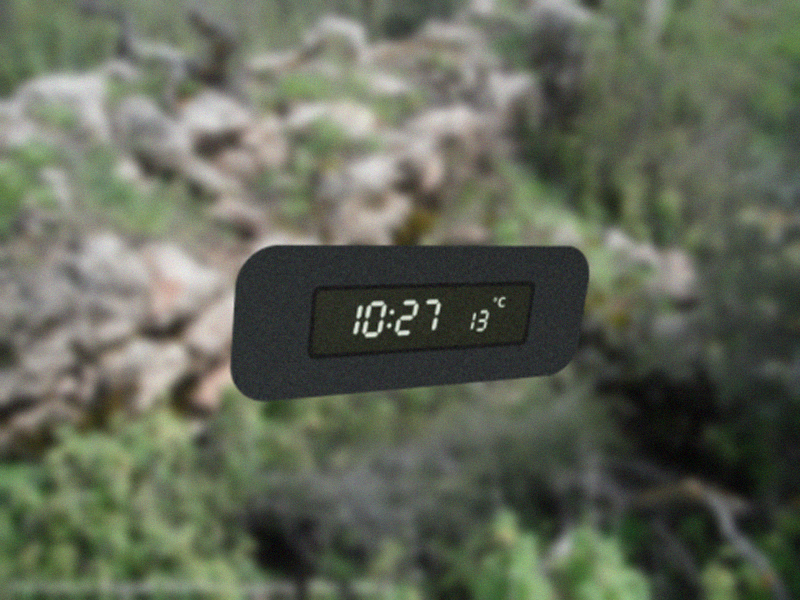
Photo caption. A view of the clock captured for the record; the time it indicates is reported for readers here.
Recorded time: 10:27
